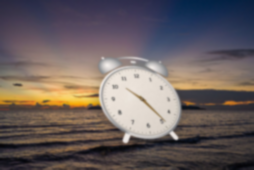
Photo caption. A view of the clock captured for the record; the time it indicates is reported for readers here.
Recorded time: 10:24
